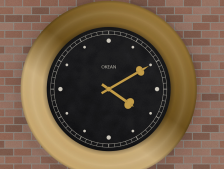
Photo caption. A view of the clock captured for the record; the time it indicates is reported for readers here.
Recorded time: 4:10
